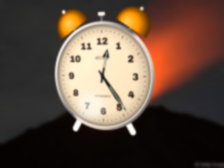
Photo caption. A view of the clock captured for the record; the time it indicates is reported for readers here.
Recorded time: 12:24
